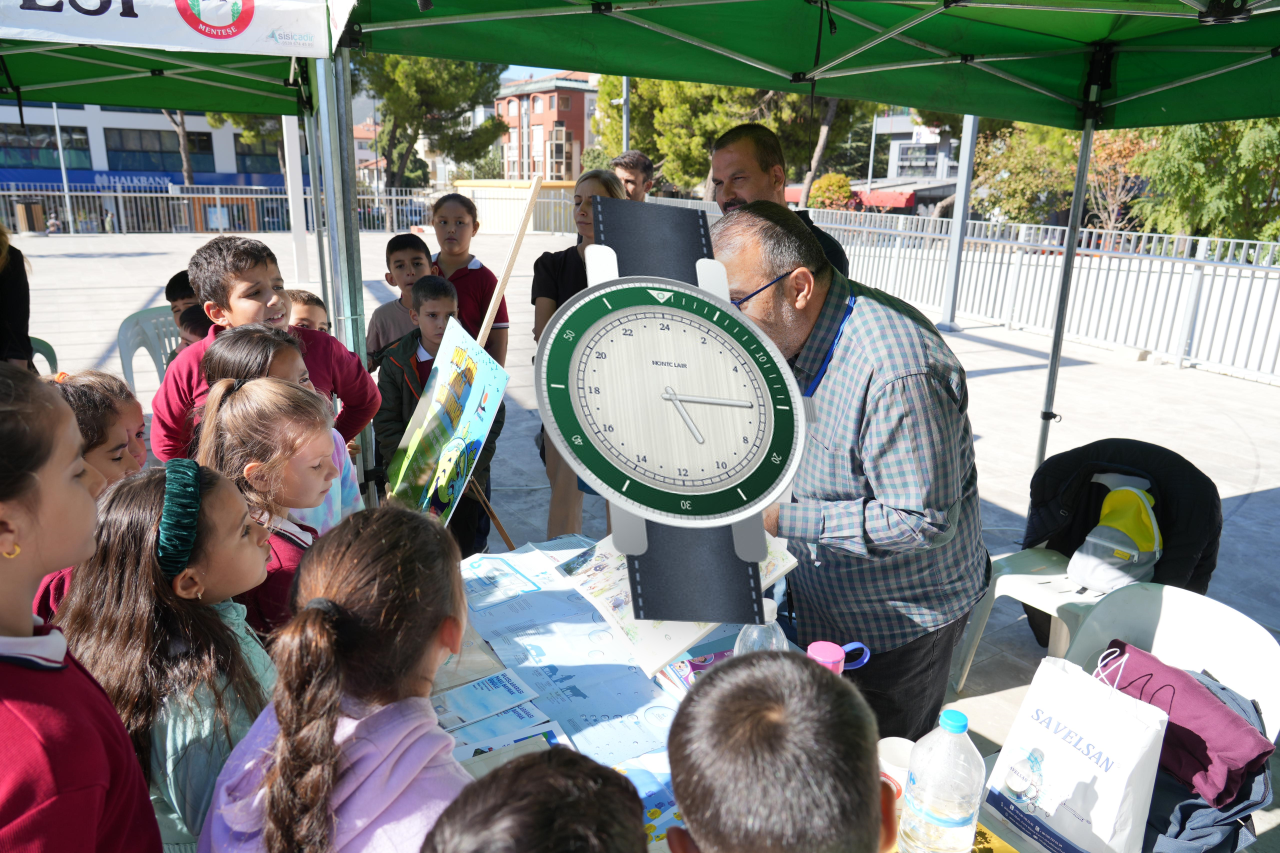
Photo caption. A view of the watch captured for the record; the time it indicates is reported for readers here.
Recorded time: 10:15
